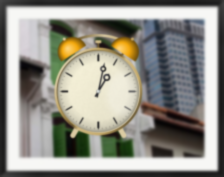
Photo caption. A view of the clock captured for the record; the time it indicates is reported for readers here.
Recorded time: 1:02
